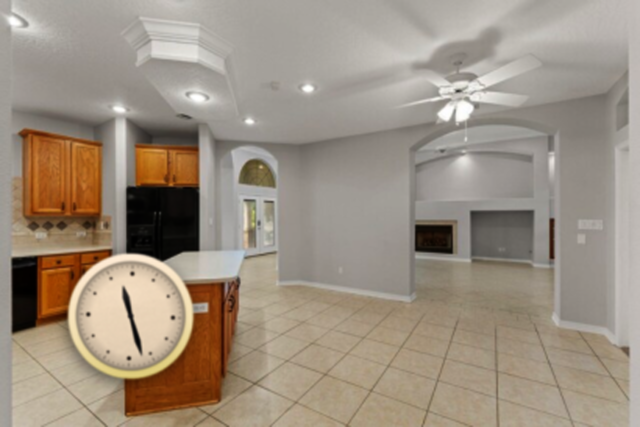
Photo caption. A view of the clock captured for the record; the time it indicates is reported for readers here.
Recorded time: 11:27
